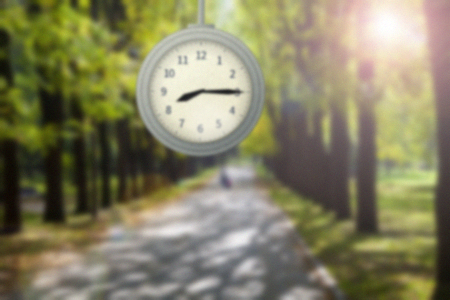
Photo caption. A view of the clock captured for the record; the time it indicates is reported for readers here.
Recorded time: 8:15
